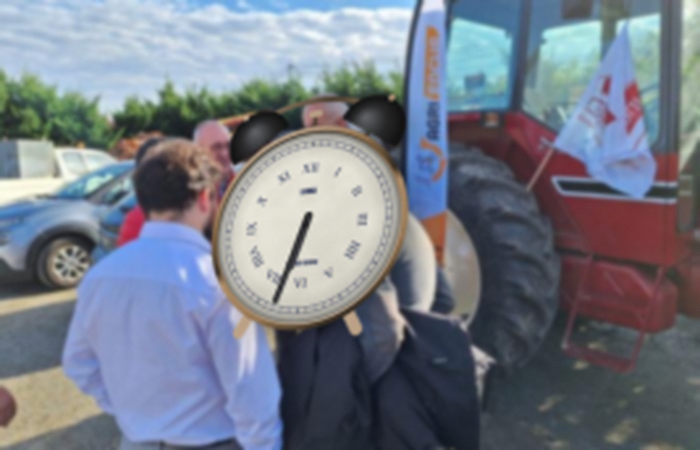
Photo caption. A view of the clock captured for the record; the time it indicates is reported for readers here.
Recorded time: 6:33
